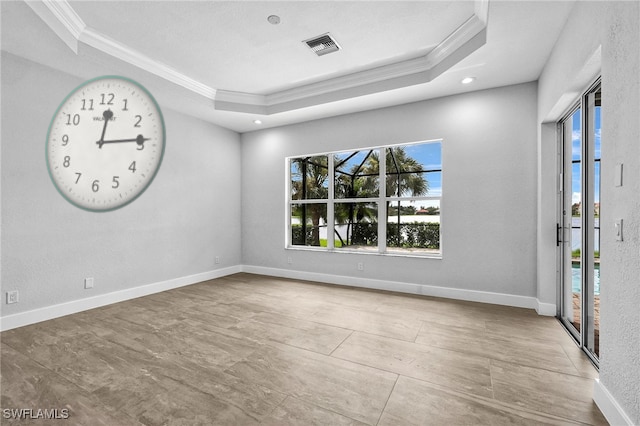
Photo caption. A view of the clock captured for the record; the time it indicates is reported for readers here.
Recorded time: 12:14
